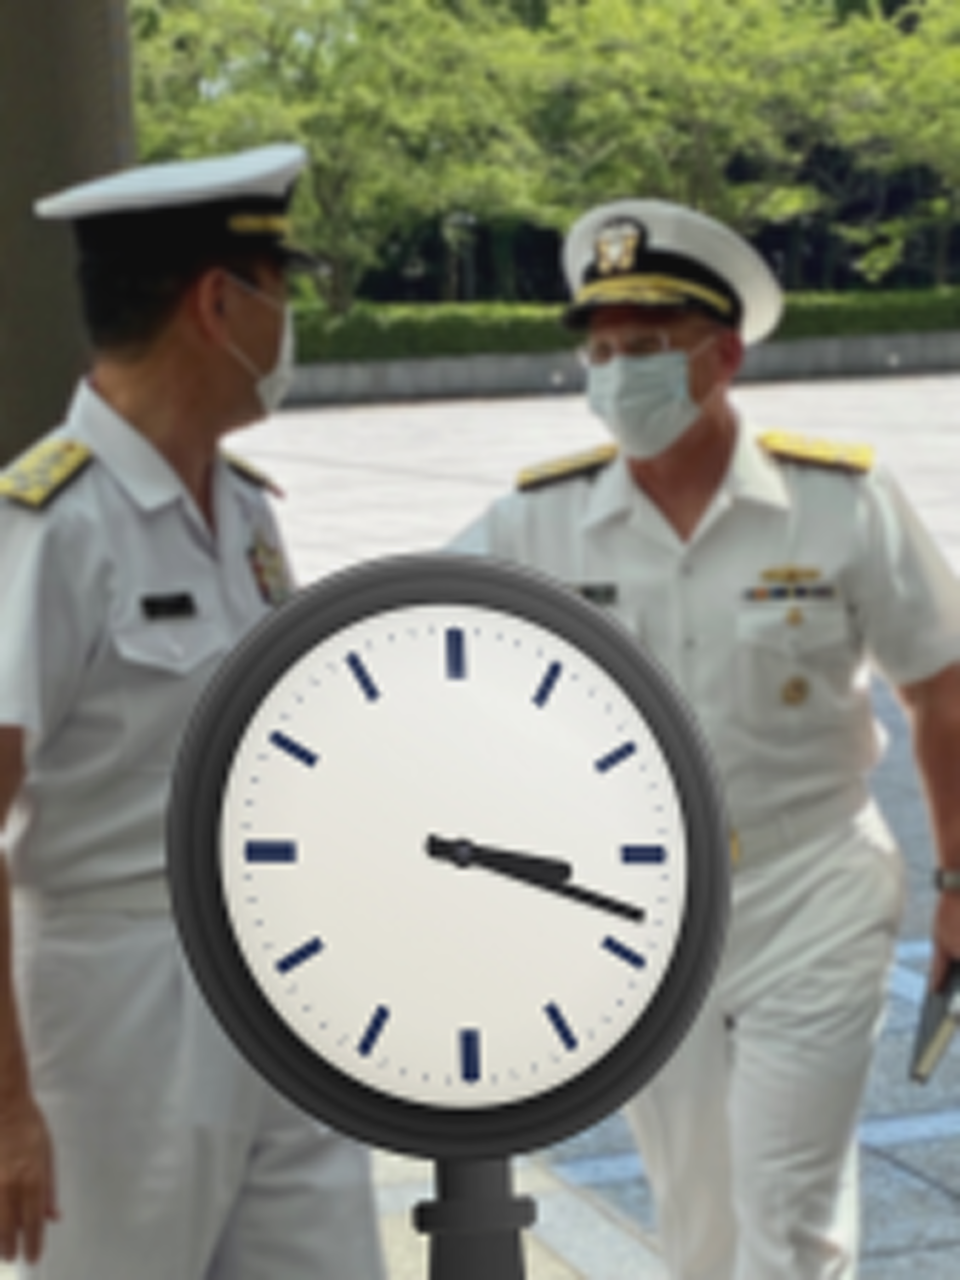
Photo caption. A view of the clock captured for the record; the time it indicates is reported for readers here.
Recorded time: 3:18
